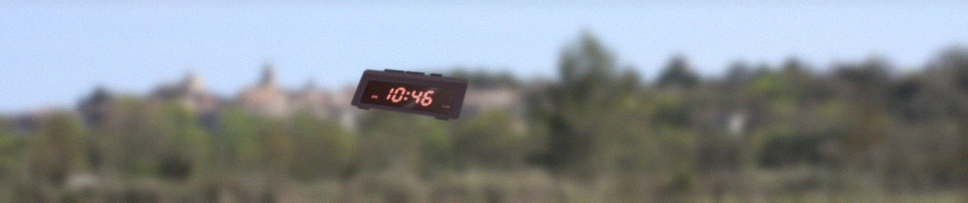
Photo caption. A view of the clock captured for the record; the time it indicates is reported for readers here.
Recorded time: 10:46
